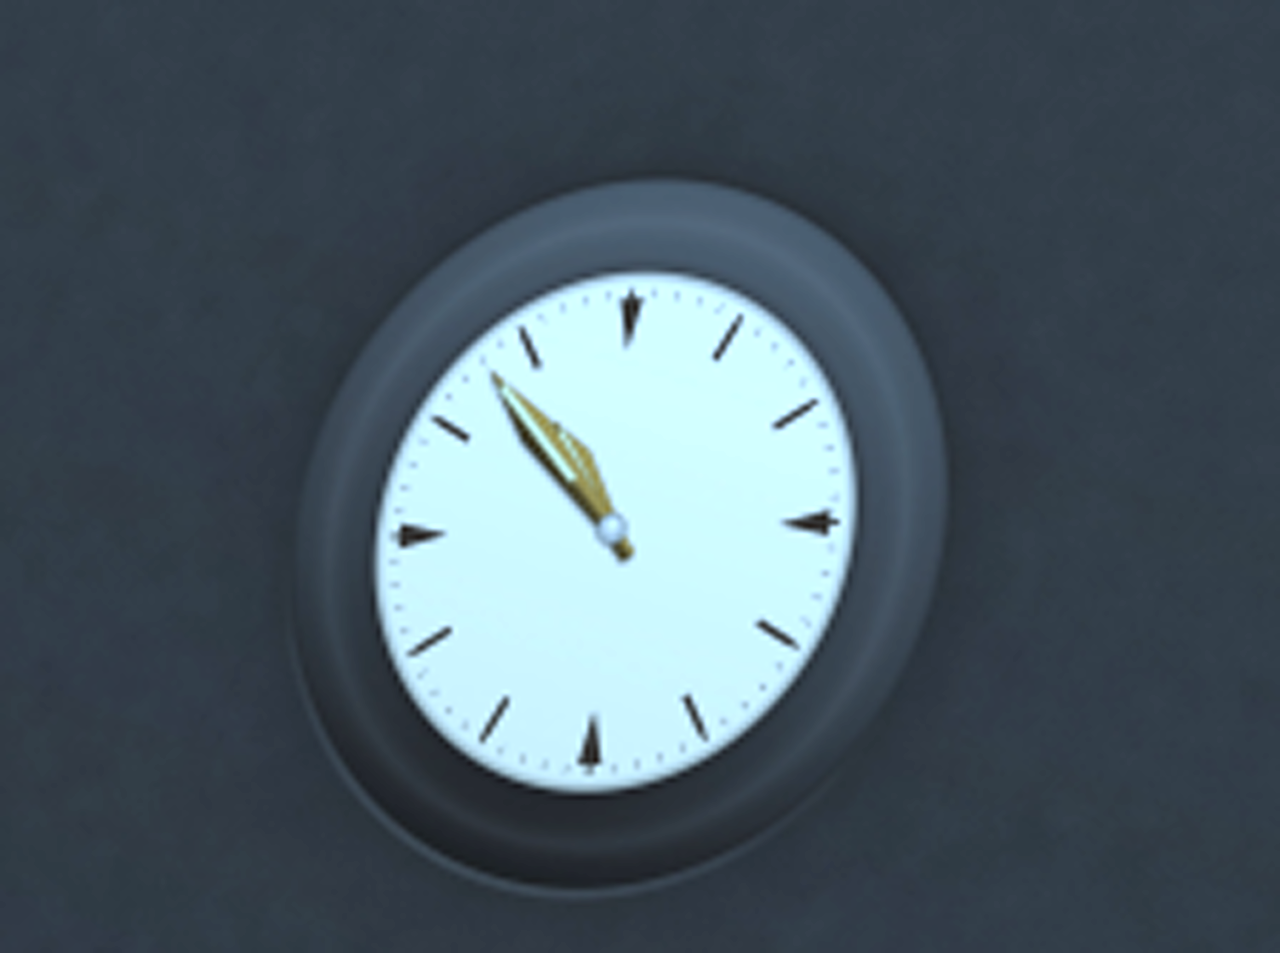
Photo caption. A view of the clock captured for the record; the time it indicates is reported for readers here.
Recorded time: 10:53
